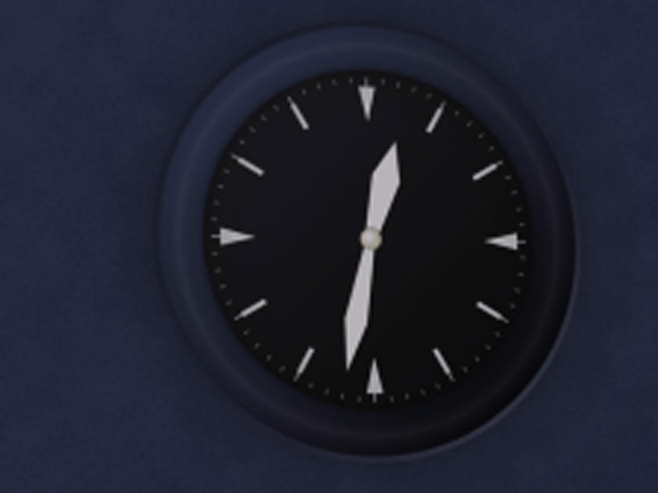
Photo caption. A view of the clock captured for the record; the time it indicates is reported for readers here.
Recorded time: 12:32
